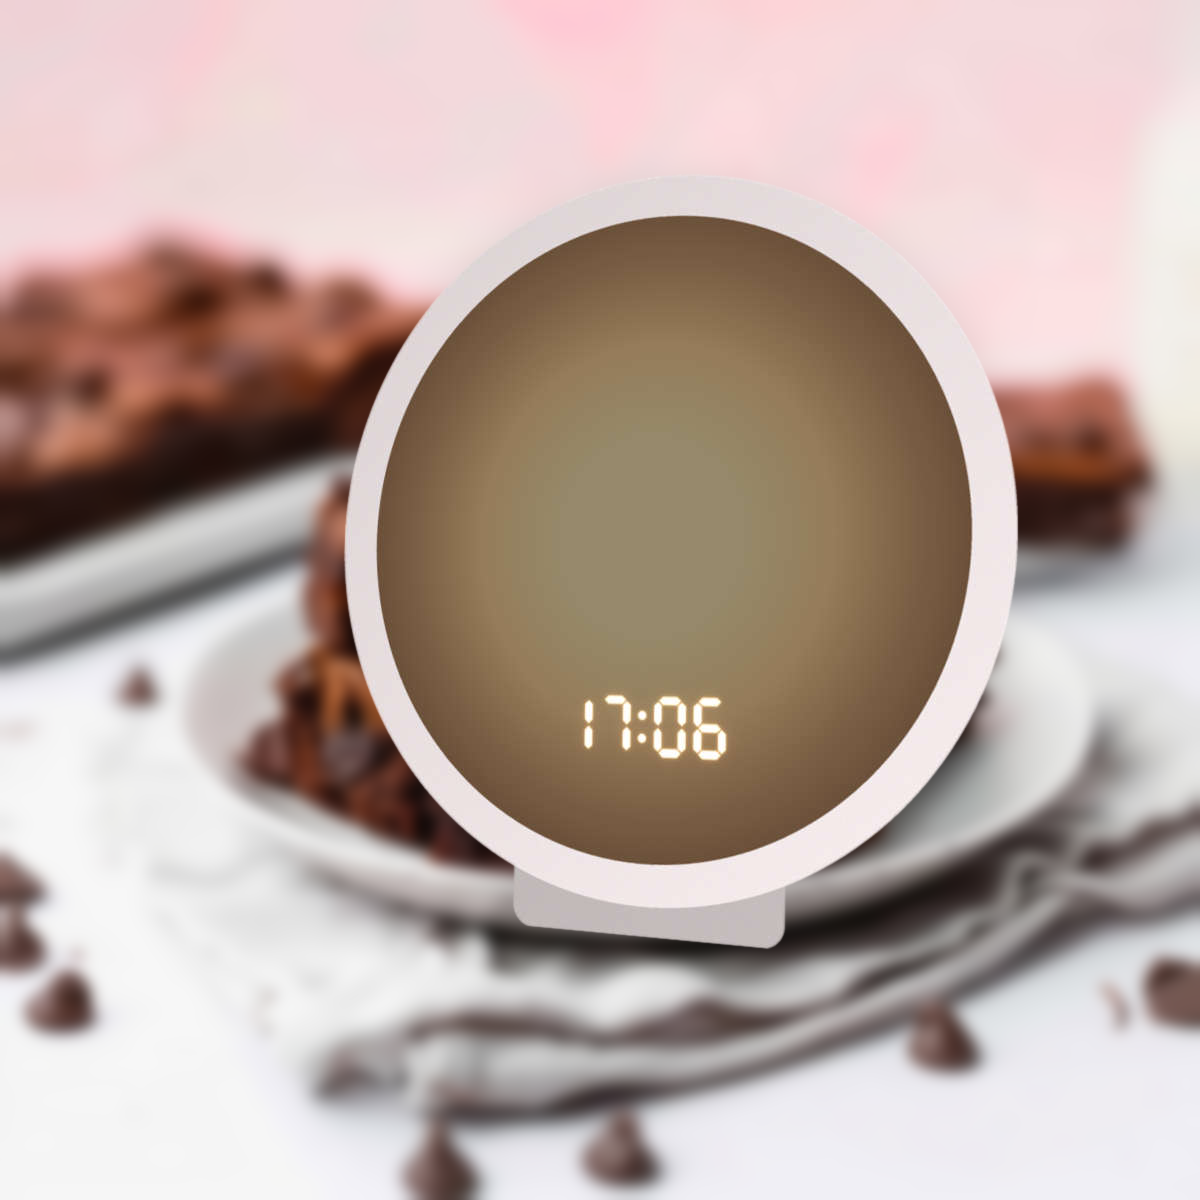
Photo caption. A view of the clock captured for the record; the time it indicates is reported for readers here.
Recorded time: 17:06
